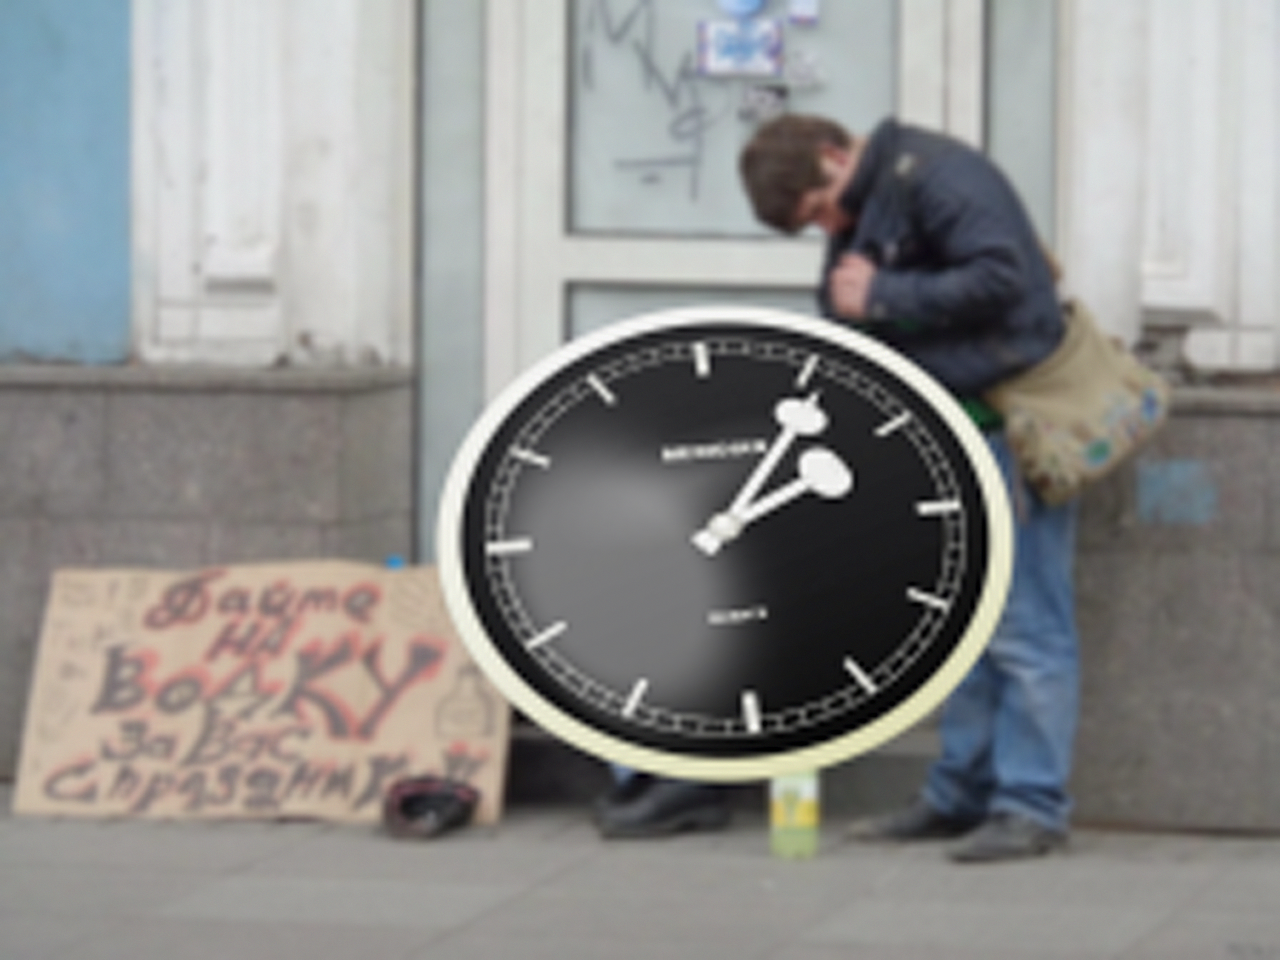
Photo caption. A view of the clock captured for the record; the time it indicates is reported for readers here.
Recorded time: 2:06
